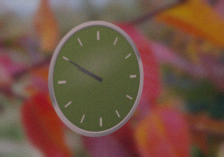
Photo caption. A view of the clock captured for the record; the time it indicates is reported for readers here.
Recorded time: 9:50
